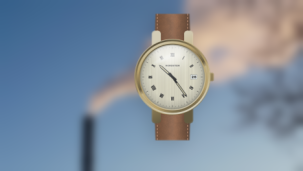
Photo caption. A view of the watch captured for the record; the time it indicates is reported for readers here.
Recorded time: 10:24
